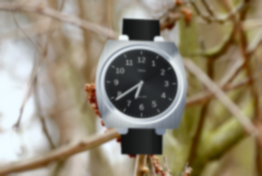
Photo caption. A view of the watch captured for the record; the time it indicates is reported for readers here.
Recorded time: 6:39
